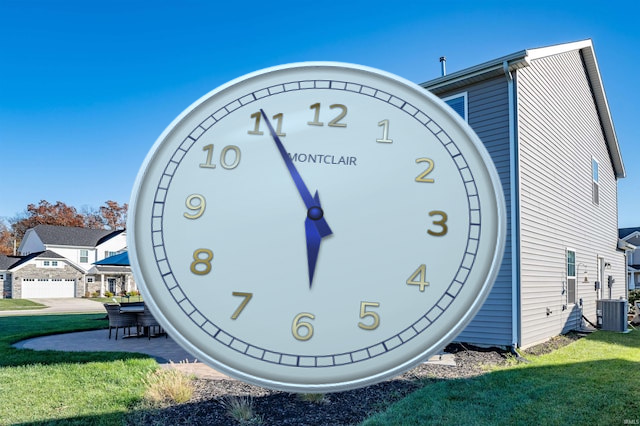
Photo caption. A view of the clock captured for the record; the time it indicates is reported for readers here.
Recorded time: 5:55
